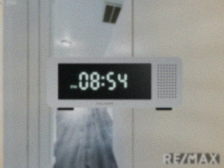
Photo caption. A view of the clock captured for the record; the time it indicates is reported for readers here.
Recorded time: 8:54
